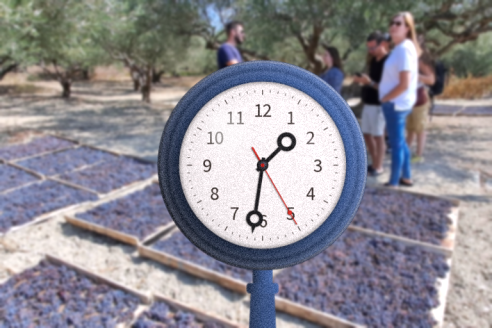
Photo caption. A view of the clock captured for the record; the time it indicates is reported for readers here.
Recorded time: 1:31:25
